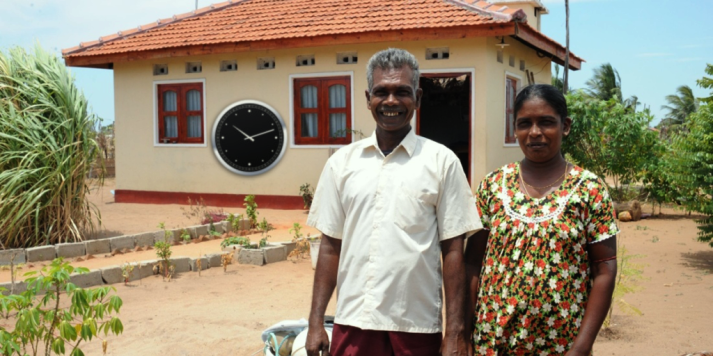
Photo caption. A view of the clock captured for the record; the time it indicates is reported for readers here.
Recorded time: 10:12
